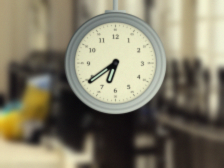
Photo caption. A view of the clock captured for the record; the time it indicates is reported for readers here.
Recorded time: 6:39
